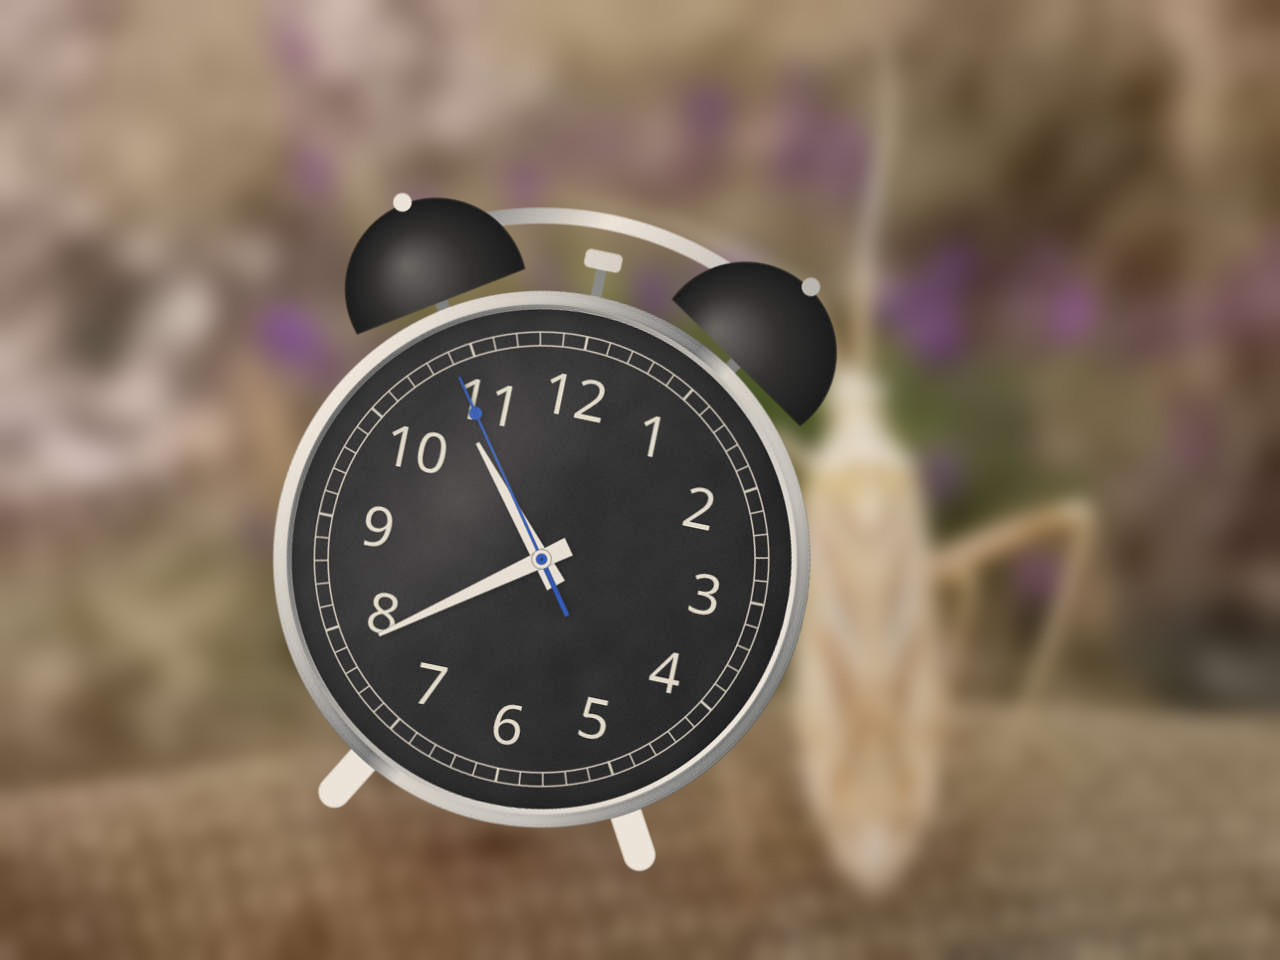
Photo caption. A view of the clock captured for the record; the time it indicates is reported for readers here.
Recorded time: 10:38:54
